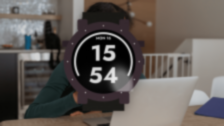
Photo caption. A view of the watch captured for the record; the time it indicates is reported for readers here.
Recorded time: 15:54
